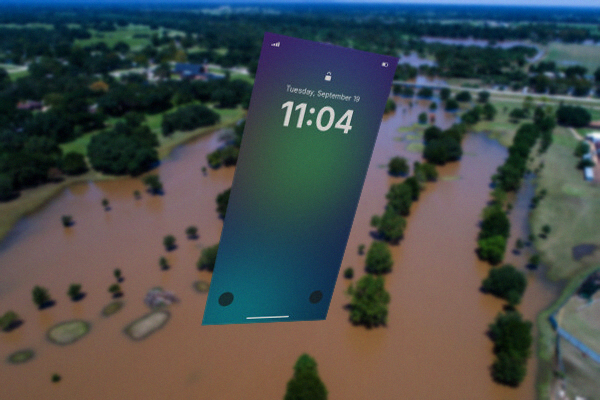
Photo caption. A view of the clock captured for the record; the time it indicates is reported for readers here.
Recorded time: 11:04
